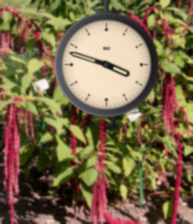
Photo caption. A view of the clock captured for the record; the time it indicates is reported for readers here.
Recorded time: 3:48
